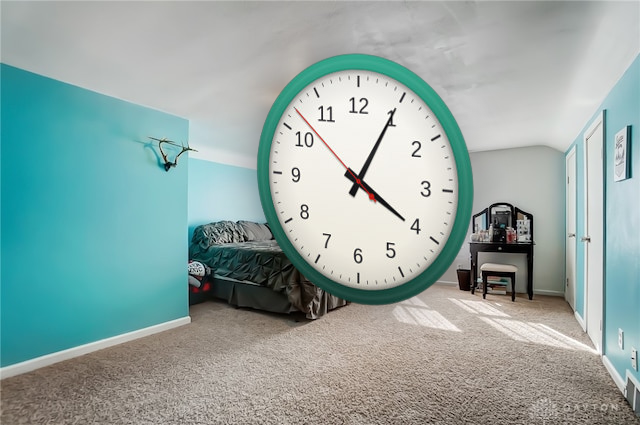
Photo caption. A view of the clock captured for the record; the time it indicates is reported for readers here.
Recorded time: 4:04:52
